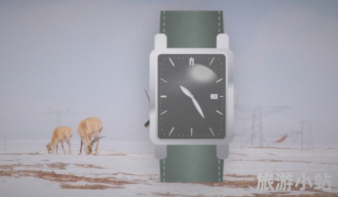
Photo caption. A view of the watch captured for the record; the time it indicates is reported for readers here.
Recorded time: 10:25
